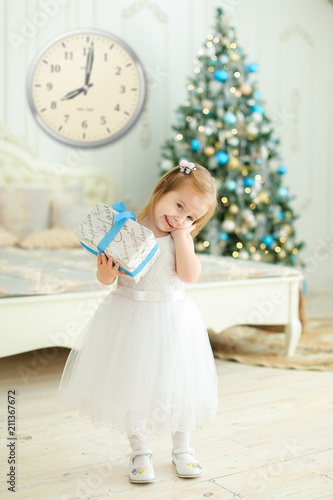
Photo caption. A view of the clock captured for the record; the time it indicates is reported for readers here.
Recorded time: 8:01
